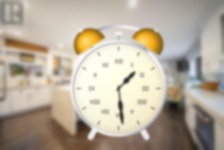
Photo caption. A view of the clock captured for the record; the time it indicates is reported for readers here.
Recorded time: 1:29
